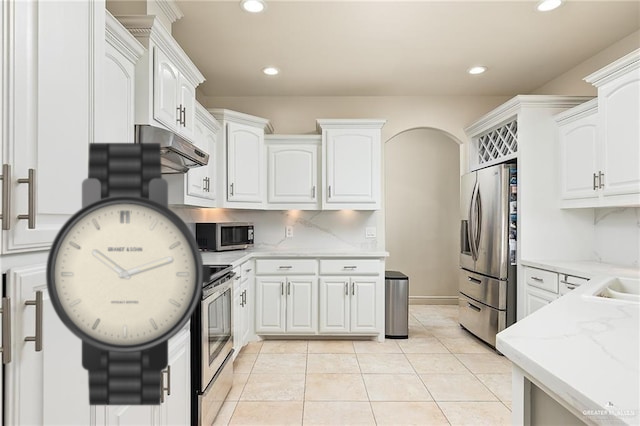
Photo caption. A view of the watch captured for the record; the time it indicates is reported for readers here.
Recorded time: 10:12
